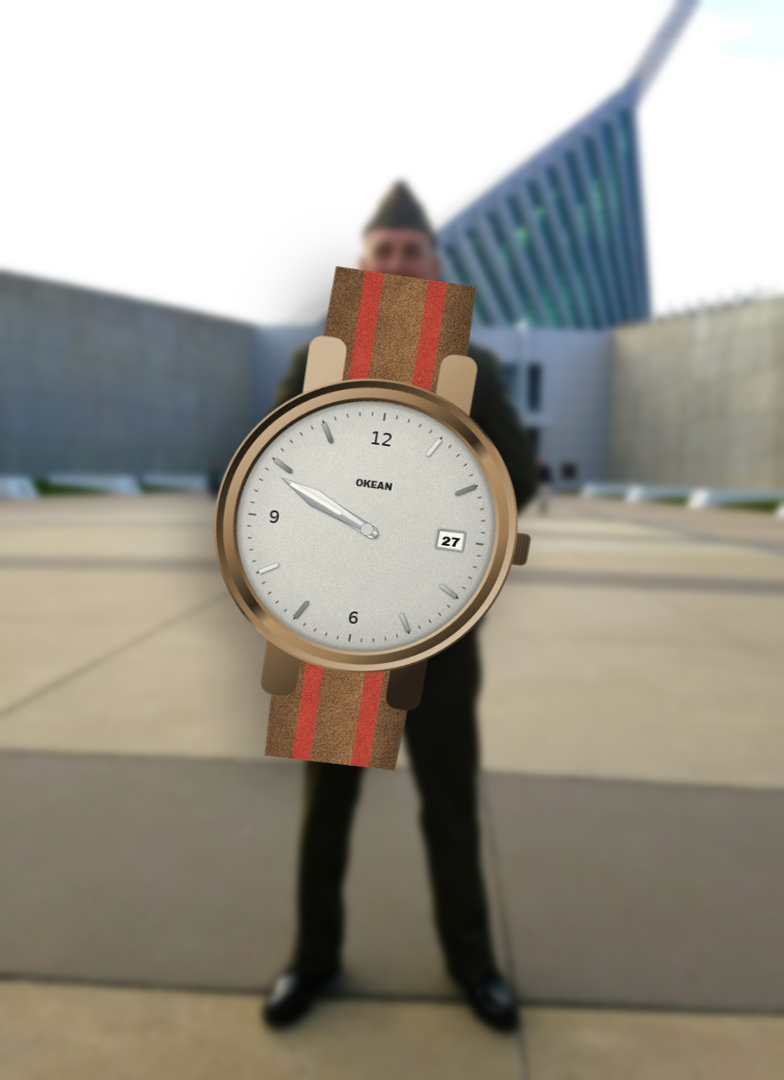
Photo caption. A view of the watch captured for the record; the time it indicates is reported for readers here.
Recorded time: 9:49
